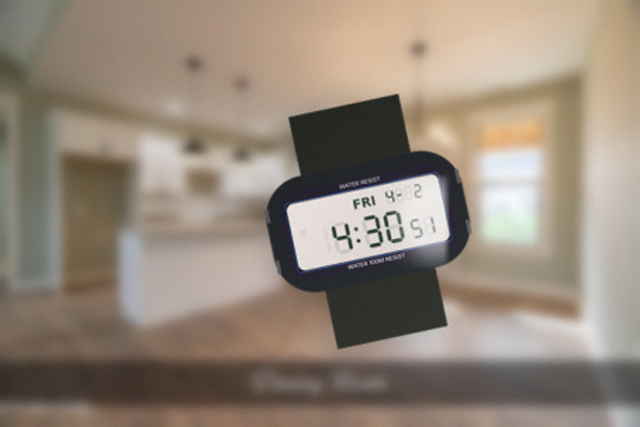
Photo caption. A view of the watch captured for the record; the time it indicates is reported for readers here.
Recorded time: 4:30:51
